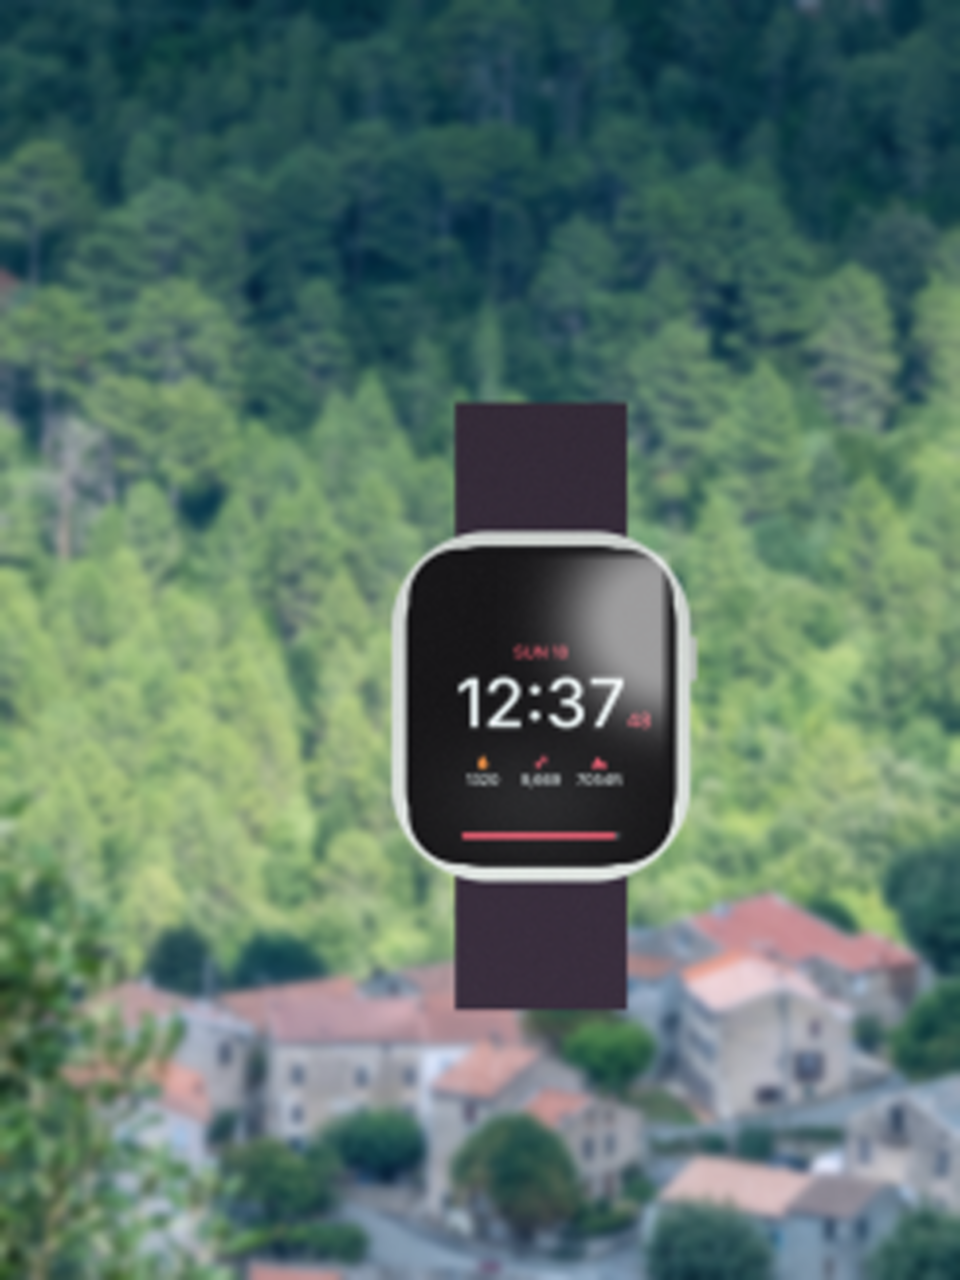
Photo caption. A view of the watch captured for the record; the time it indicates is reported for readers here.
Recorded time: 12:37
